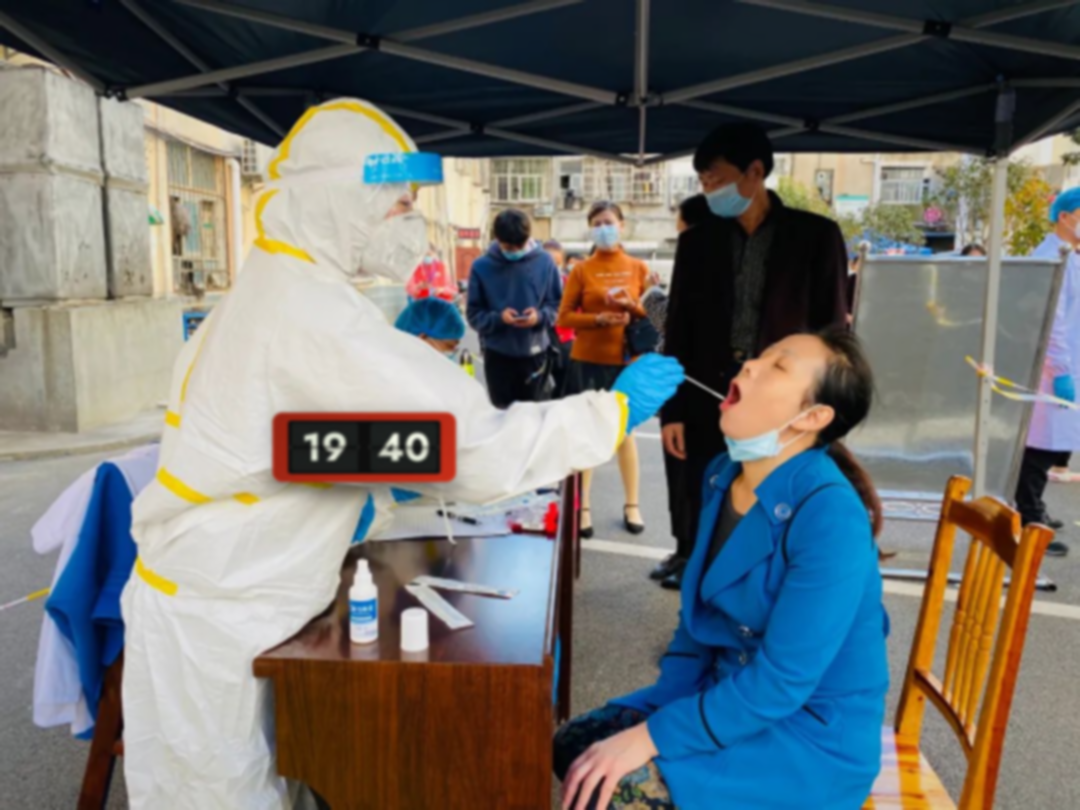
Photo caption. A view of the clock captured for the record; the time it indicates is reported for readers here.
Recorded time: 19:40
